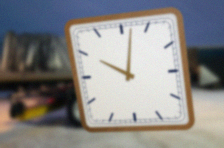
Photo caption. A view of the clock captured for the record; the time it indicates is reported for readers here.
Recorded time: 10:02
